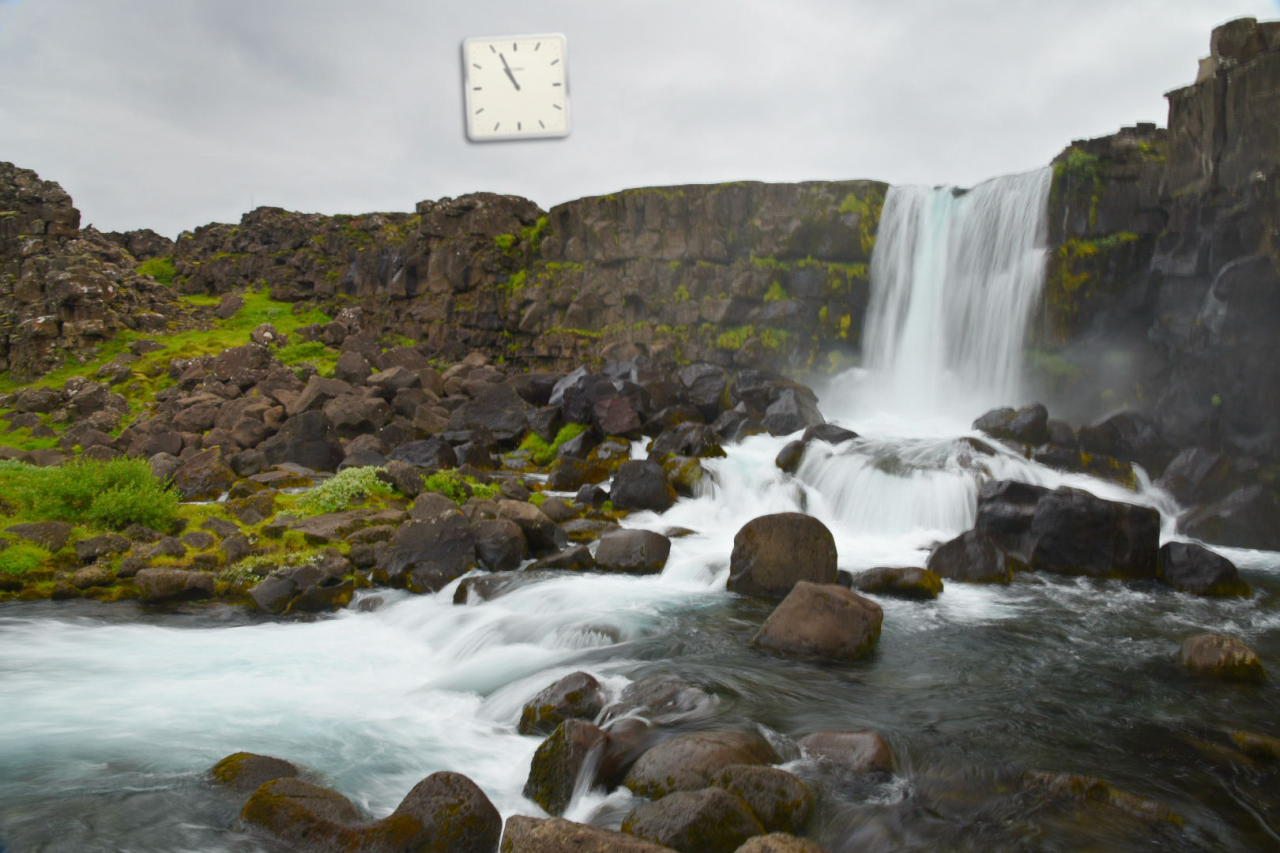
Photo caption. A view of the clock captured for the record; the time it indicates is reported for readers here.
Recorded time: 10:56
